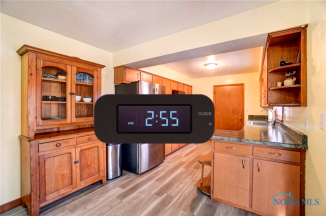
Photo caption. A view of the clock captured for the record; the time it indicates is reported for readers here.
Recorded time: 2:55
